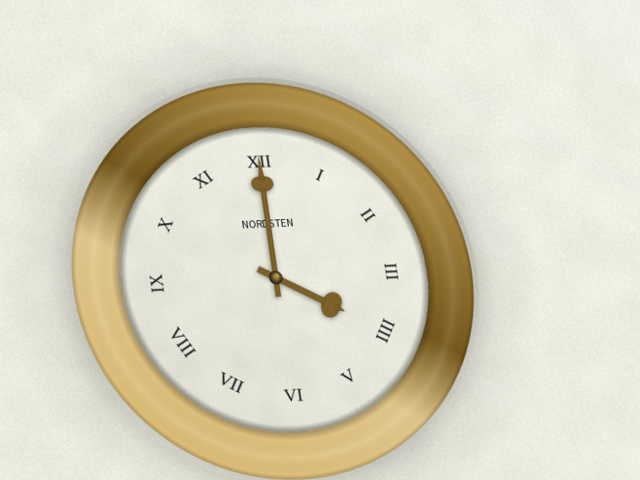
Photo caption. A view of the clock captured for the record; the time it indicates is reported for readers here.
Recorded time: 4:00
